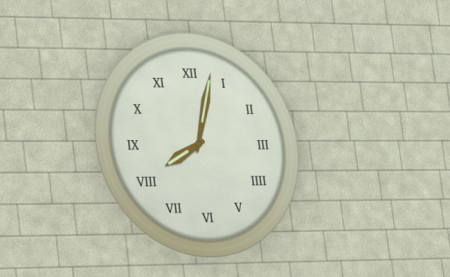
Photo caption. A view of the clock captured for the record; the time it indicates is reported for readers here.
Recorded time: 8:03
